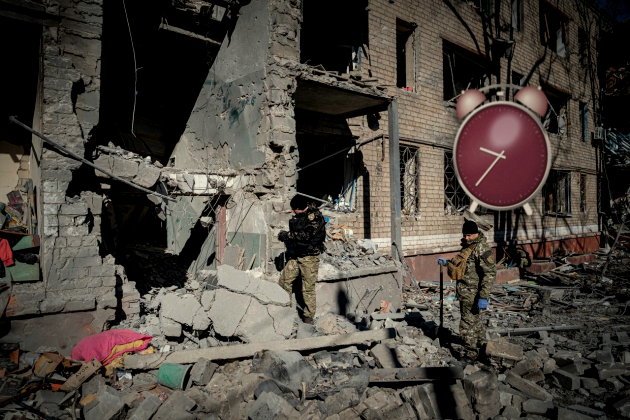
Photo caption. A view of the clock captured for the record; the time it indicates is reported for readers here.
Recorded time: 9:37
